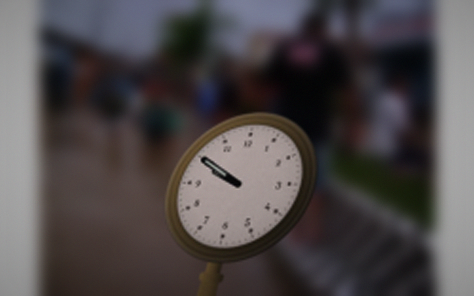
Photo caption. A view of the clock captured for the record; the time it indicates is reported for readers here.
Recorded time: 9:50
